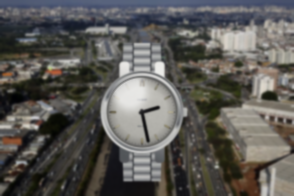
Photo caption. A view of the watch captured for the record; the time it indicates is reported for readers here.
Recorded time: 2:28
